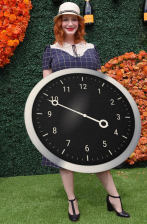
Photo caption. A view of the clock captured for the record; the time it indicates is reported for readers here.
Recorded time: 3:49
